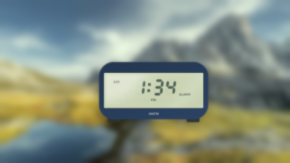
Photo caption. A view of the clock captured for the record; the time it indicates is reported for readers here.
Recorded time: 1:34
